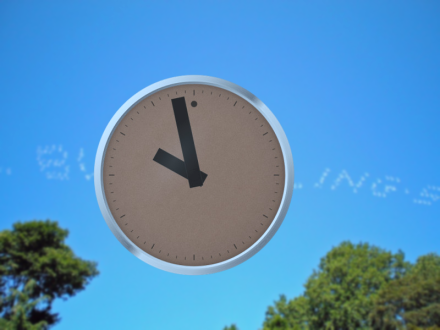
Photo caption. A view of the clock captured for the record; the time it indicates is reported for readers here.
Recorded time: 9:58
